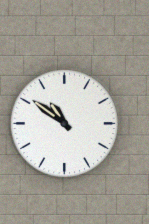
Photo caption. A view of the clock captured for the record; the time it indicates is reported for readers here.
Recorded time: 10:51
